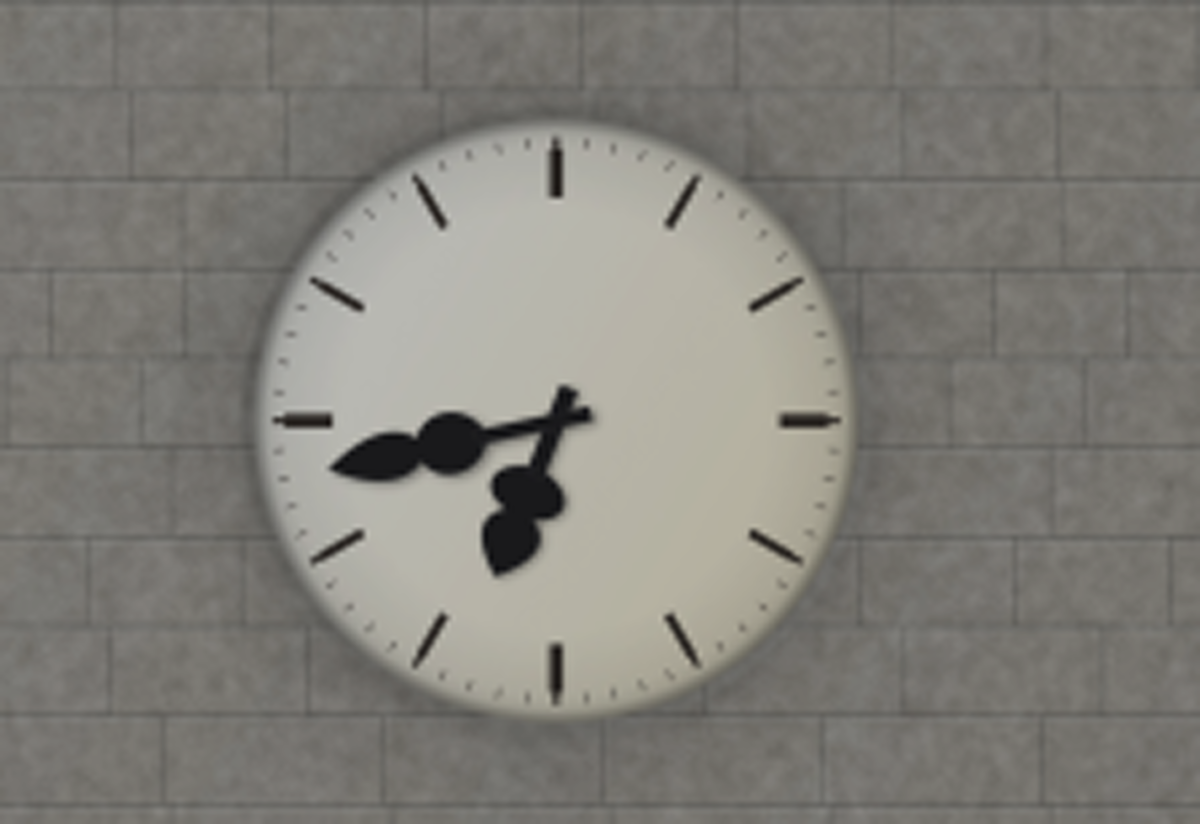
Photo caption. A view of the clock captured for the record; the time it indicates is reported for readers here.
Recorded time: 6:43
